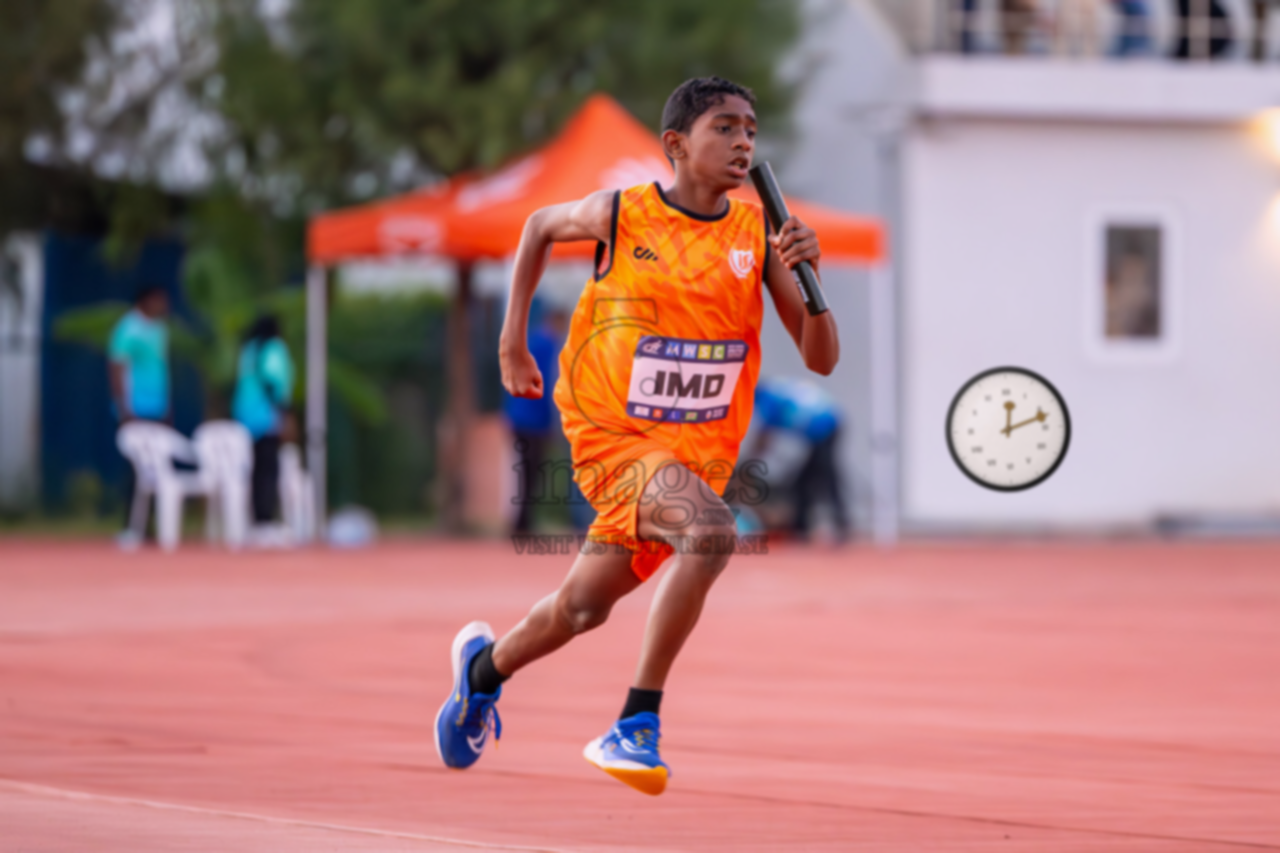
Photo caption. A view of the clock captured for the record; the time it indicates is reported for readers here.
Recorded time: 12:12
